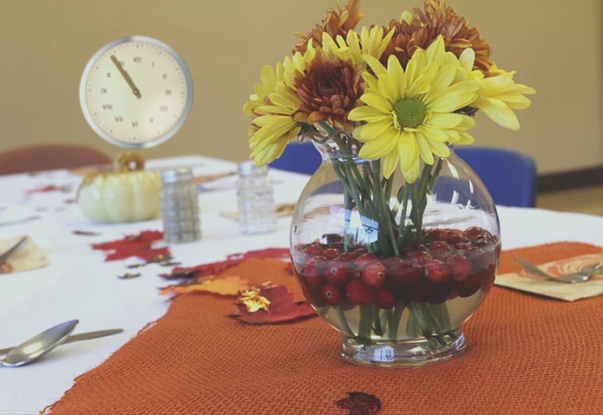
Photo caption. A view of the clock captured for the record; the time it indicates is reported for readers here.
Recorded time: 10:54
